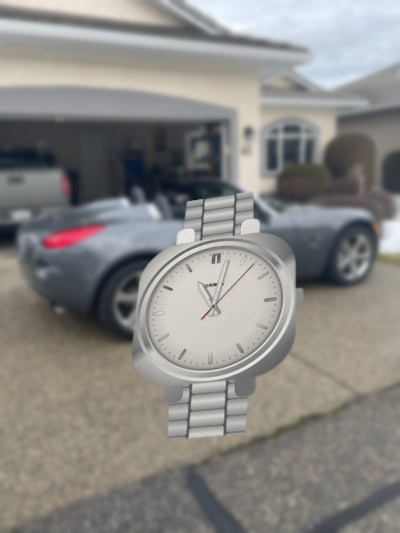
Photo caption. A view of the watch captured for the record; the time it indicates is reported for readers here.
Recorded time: 11:02:07
